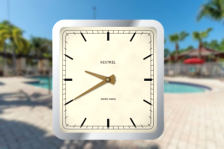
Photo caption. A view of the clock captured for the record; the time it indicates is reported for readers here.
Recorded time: 9:40
